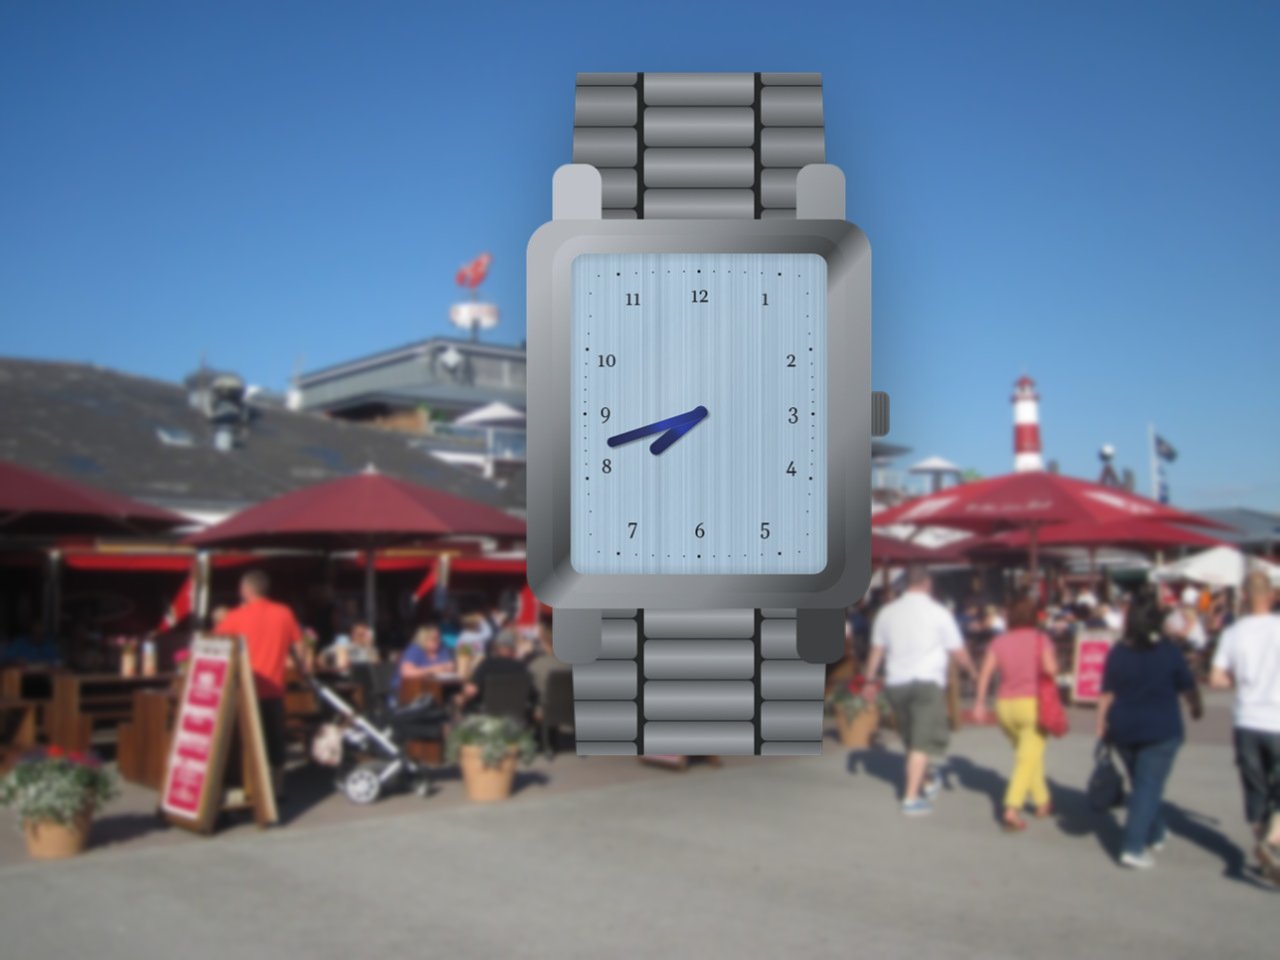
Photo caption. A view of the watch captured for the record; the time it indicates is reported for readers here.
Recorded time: 7:42
